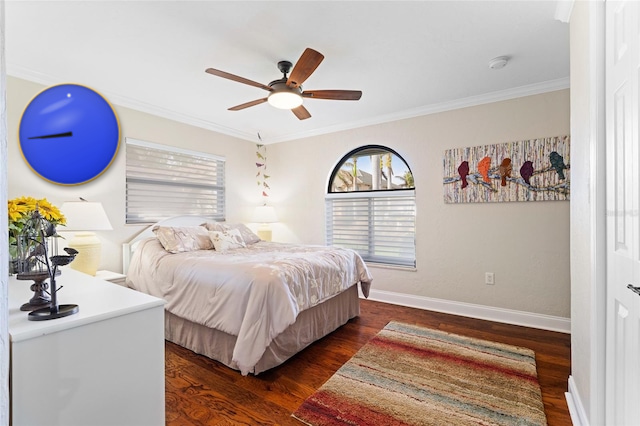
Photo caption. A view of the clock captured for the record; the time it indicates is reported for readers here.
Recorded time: 8:44
